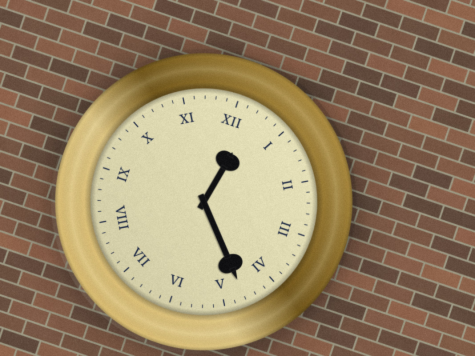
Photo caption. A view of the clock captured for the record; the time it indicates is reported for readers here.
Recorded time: 12:23
